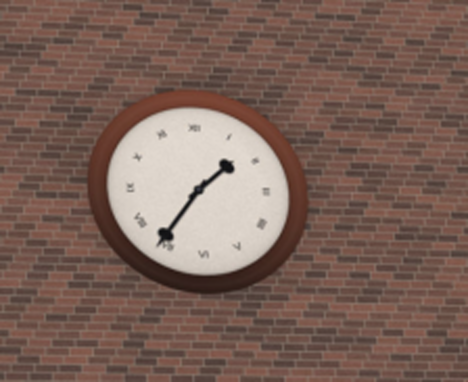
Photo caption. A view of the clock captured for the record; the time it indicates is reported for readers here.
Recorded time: 1:36
